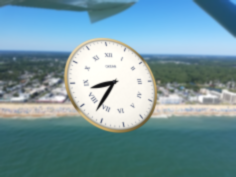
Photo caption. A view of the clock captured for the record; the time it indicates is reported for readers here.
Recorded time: 8:37
